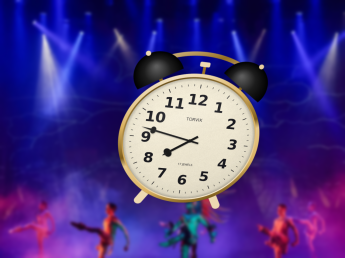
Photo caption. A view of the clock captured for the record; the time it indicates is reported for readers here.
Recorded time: 7:47
